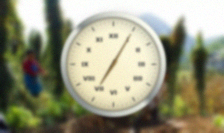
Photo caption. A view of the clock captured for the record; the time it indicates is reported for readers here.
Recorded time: 7:05
